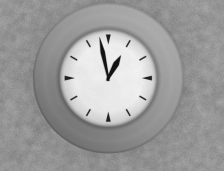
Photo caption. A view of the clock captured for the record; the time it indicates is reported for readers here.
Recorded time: 12:58
